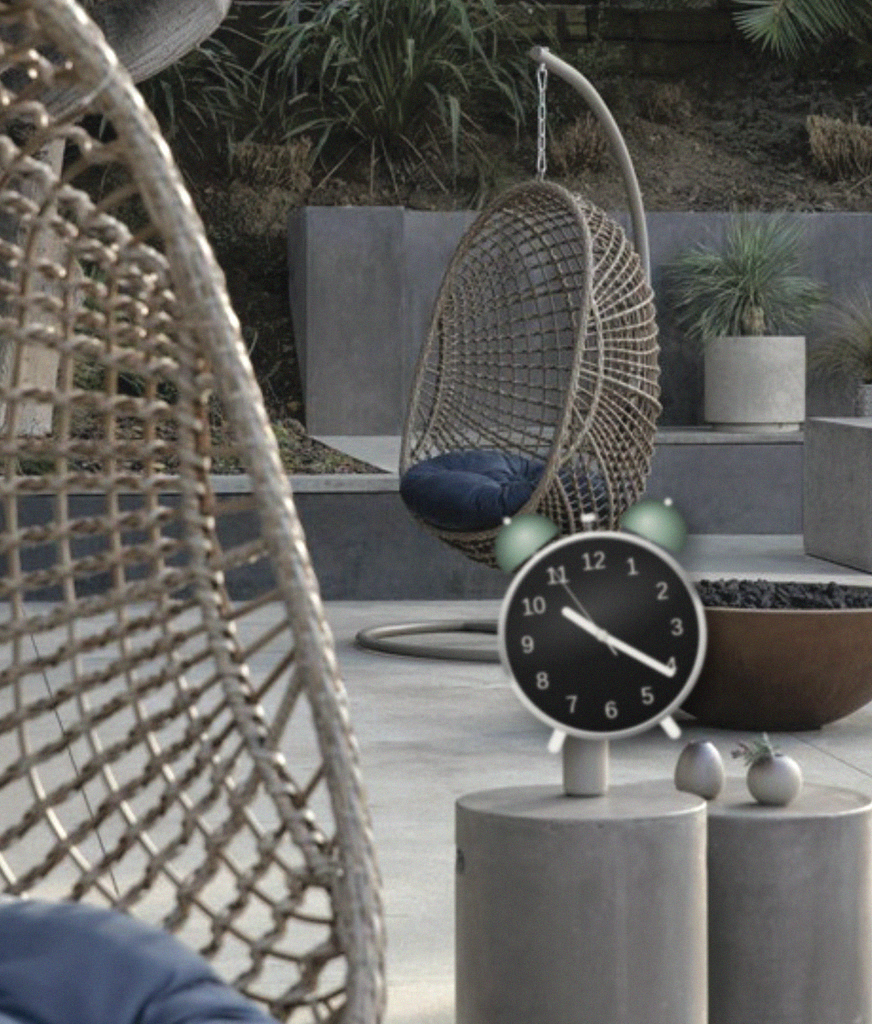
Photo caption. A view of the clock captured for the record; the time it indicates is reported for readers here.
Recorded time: 10:20:55
